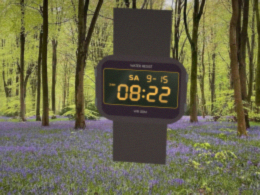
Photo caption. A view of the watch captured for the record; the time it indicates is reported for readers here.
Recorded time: 8:22
